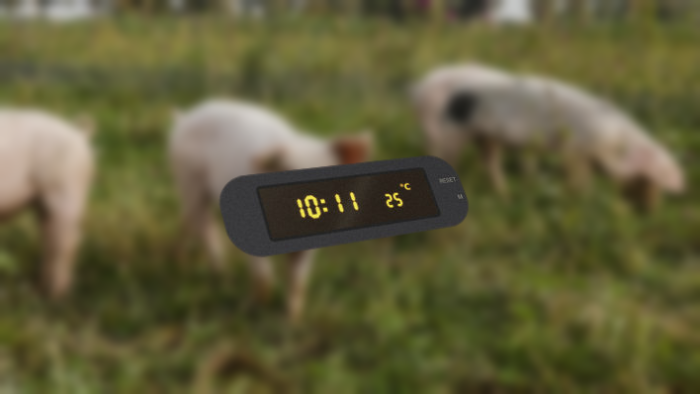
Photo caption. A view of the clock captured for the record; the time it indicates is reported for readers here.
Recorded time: 10:11
